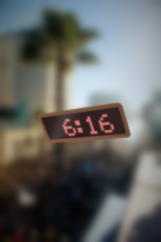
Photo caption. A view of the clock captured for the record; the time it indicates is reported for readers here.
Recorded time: 6:16
